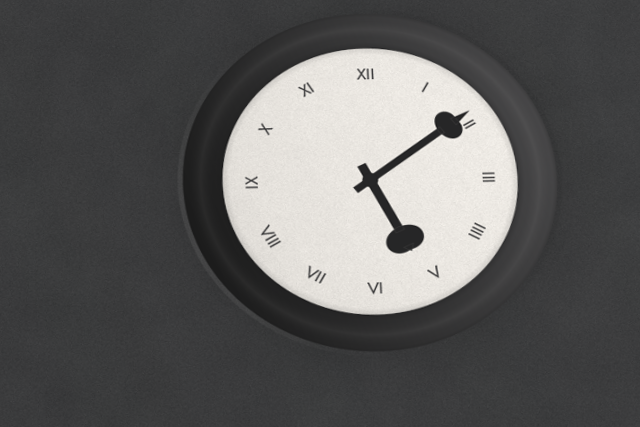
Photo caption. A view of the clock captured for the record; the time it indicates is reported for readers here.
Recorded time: 5:09
